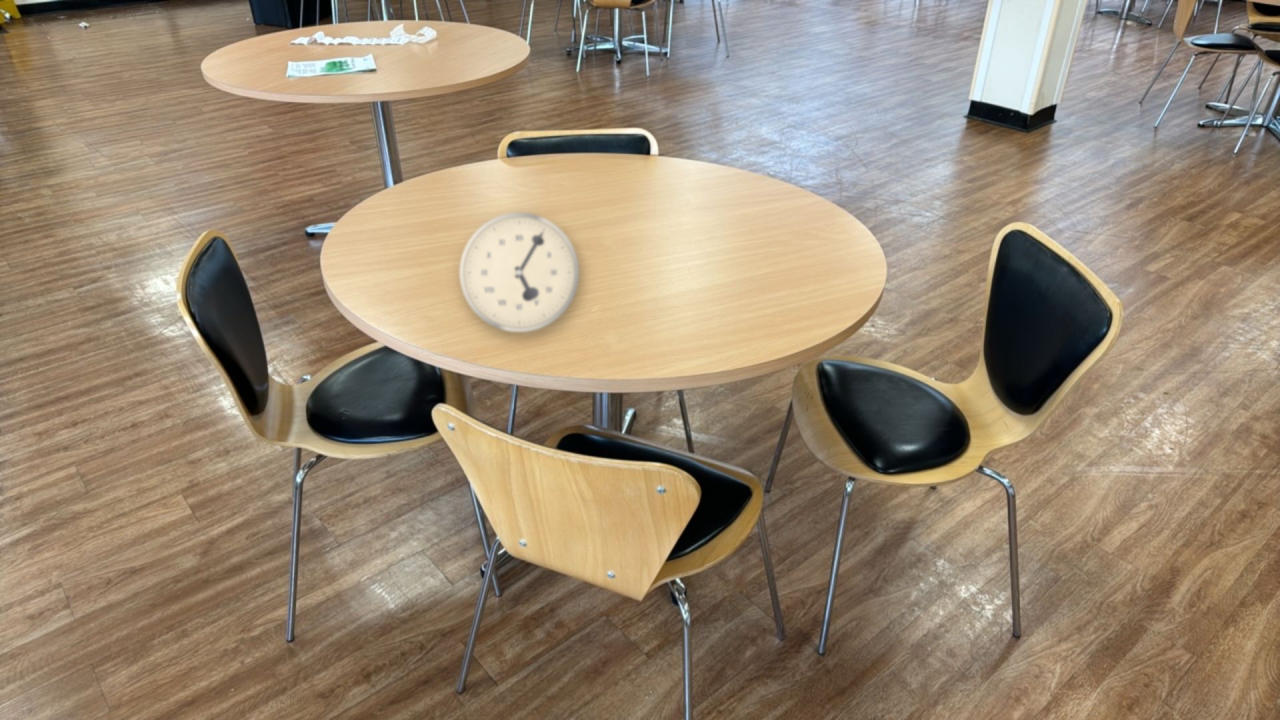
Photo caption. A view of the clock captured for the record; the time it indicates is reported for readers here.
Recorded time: 5:05
